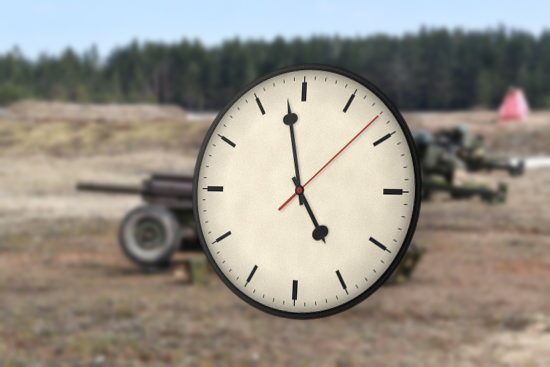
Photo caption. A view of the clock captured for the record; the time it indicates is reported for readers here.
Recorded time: 4:58:08
